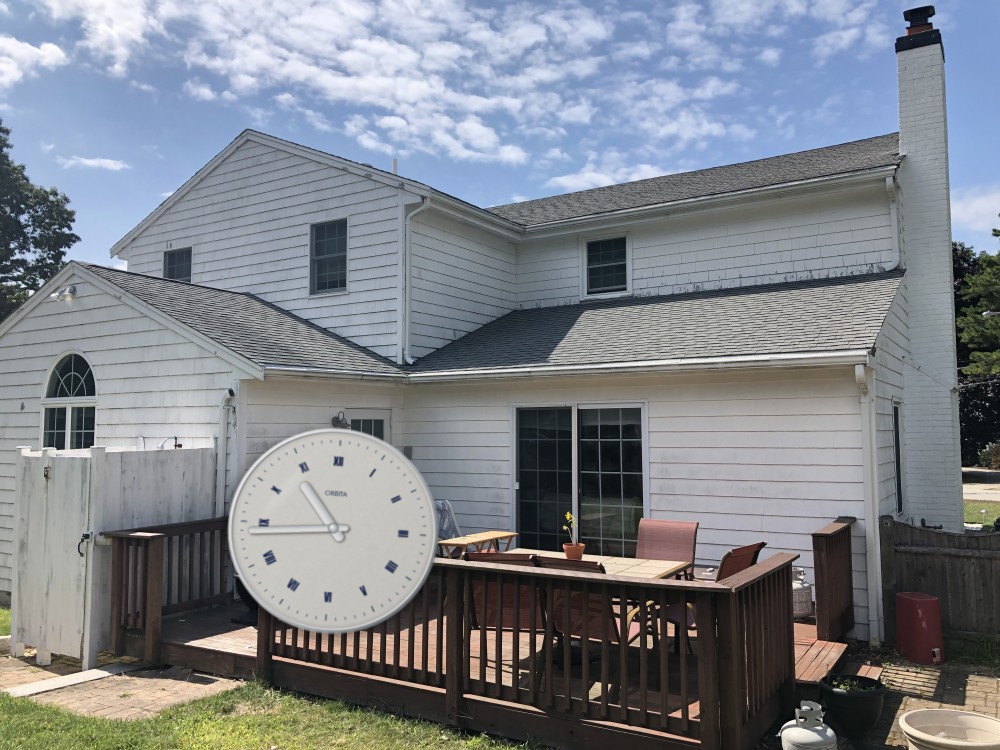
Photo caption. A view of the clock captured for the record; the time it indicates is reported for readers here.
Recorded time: 10:44
